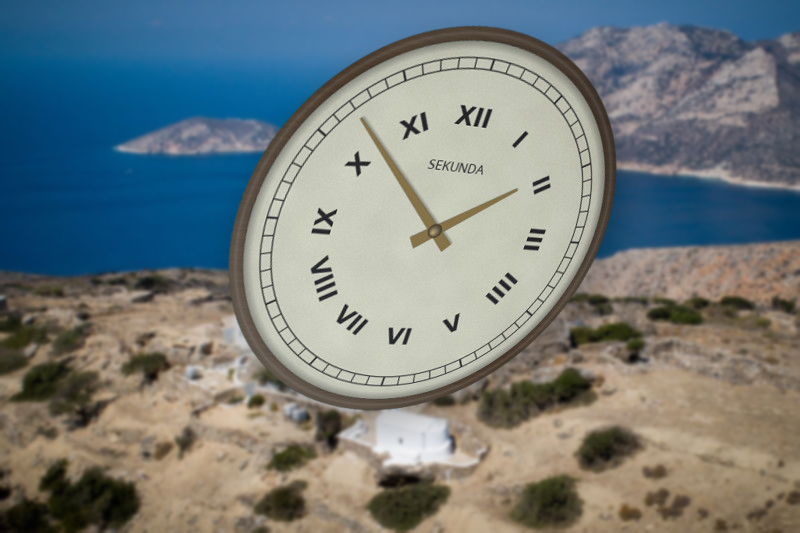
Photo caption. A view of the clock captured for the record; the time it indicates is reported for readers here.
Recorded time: 1:52
